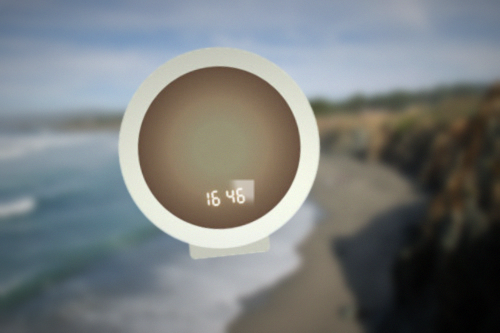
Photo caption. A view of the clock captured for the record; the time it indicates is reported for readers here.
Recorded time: 16:46
